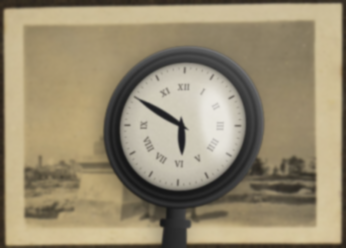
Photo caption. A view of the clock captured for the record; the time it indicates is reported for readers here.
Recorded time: 5:50
